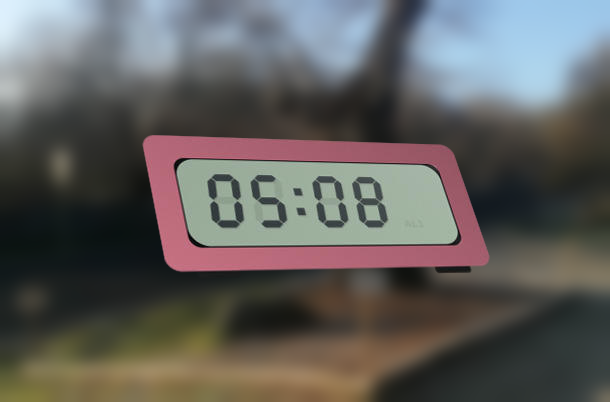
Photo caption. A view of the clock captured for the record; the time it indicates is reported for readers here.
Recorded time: 5:08
